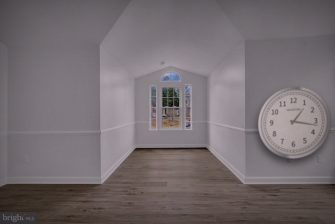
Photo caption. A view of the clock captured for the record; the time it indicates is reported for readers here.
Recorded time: 1:17
